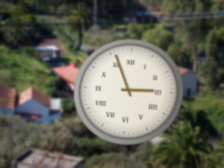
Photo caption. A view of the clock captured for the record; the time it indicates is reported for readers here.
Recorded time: 2:56
